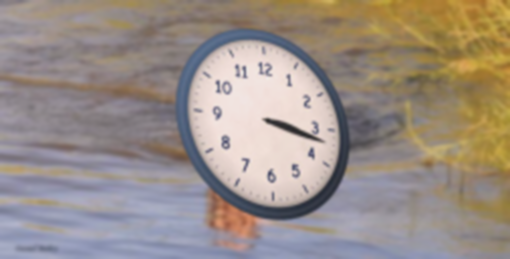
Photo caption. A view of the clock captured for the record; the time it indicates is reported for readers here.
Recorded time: 3:17
